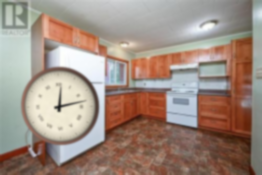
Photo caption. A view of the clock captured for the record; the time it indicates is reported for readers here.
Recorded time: 12:13
